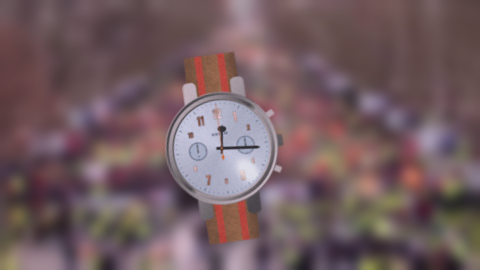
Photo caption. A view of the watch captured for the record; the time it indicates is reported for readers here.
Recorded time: 12:16
